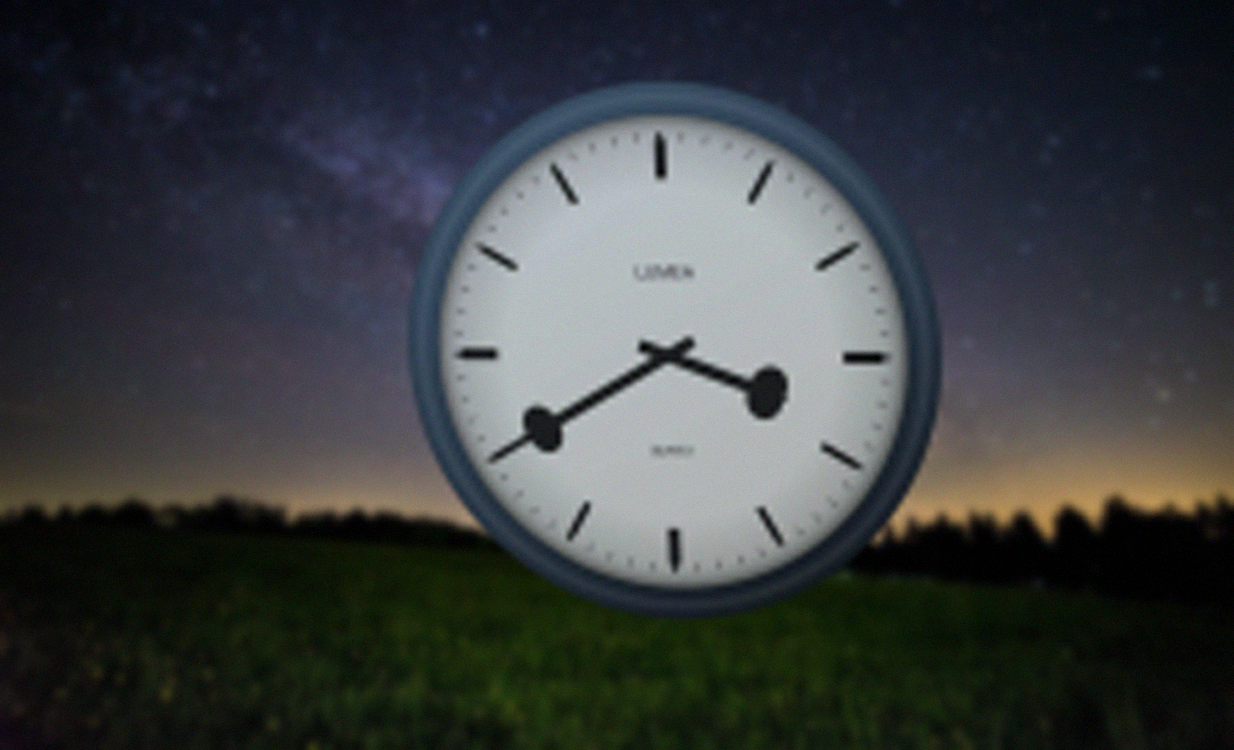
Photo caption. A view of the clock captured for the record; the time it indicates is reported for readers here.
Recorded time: 3:40
